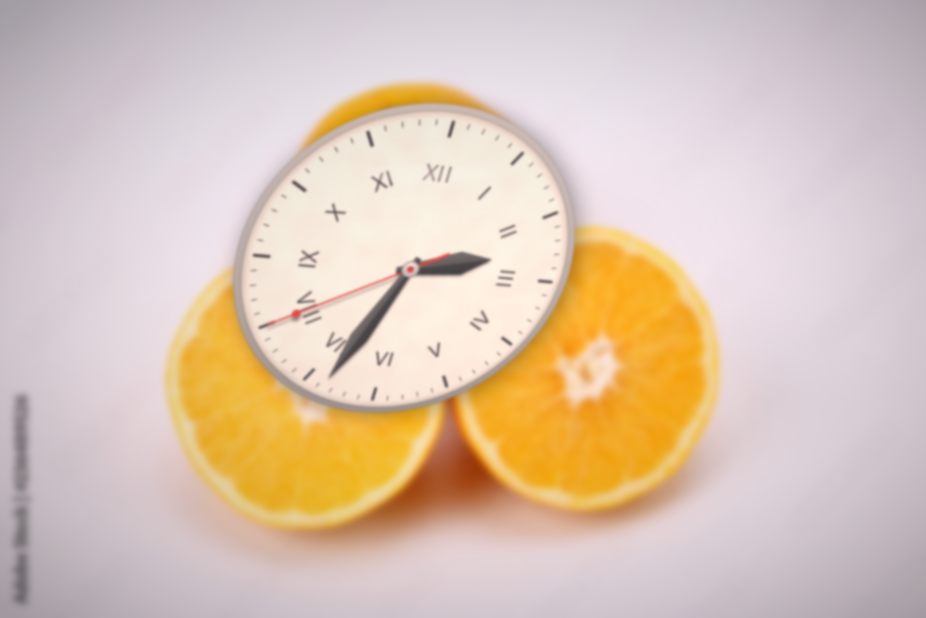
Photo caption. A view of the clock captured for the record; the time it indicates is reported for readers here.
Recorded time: 2:33:40
